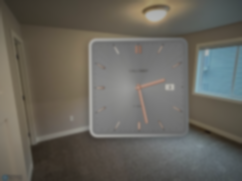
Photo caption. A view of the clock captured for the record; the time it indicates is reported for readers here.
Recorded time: 2:28
